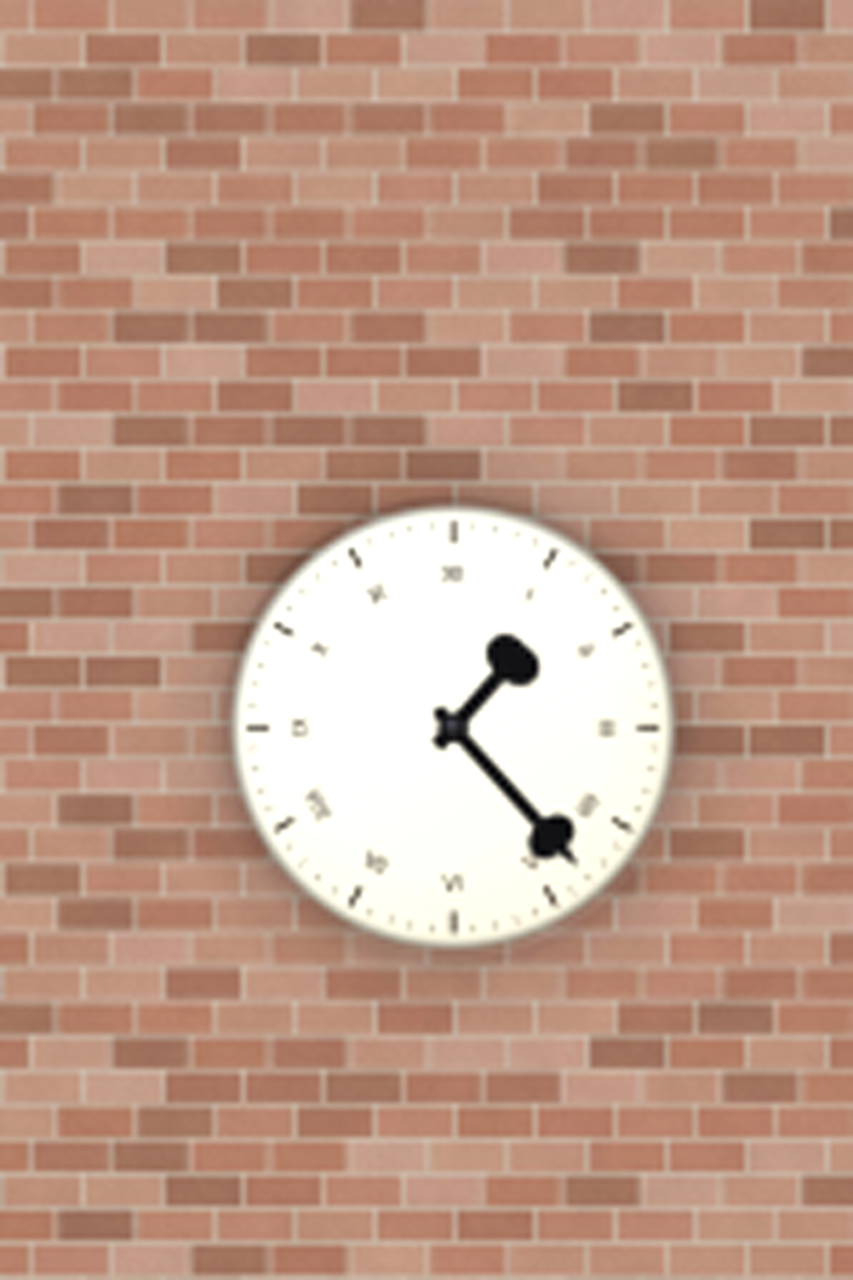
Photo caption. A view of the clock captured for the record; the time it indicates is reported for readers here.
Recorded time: 1:23
